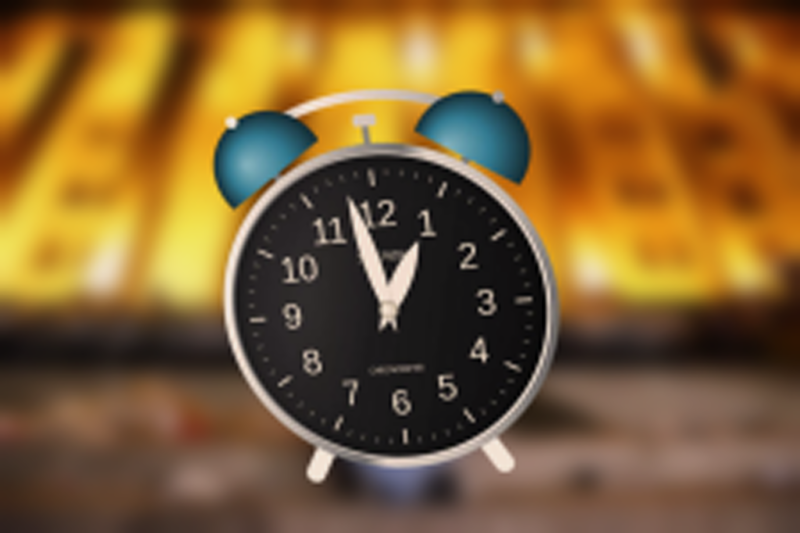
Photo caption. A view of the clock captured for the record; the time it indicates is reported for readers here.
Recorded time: 12:58
